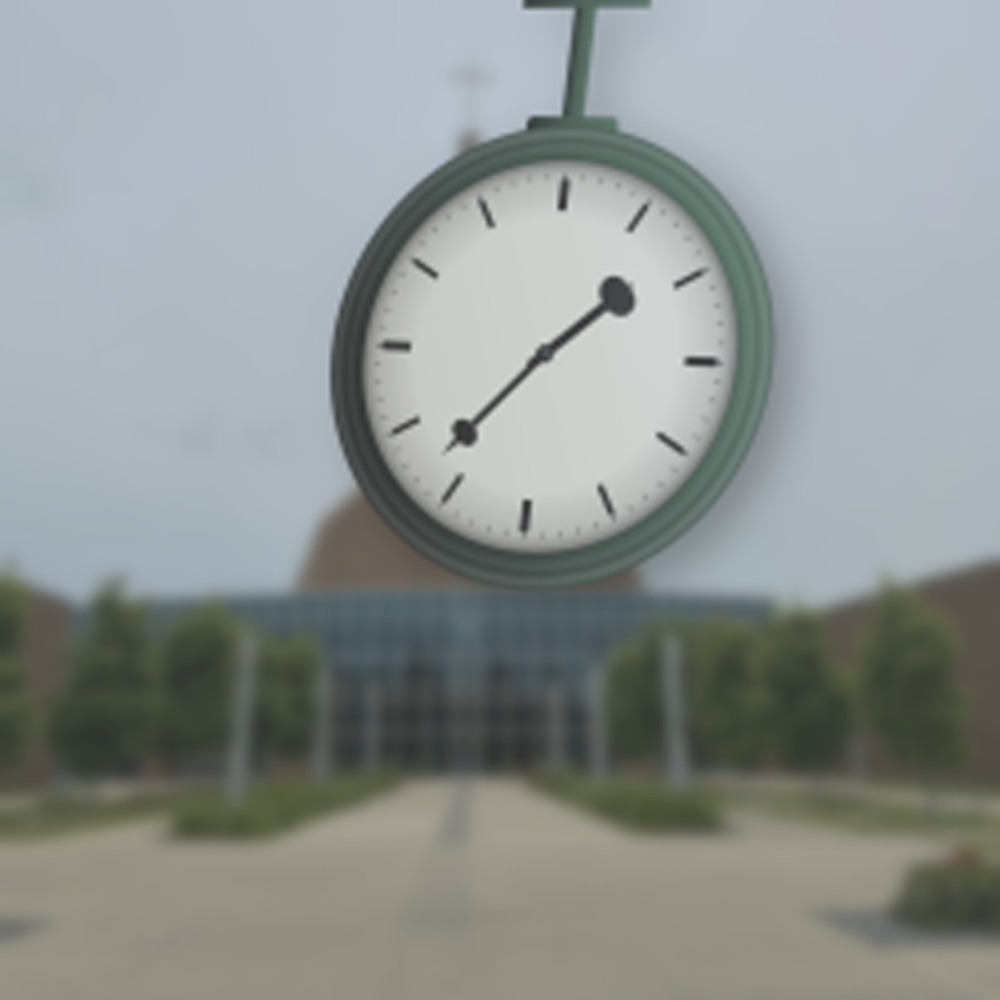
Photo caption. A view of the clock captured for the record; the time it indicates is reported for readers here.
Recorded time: 1:37
